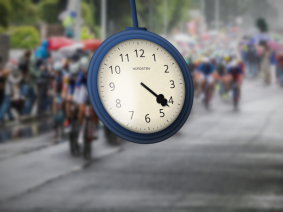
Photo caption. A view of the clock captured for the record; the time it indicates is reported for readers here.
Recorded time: 4:22
